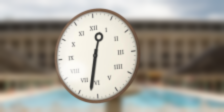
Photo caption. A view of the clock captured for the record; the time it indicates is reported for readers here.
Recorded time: 12:32
